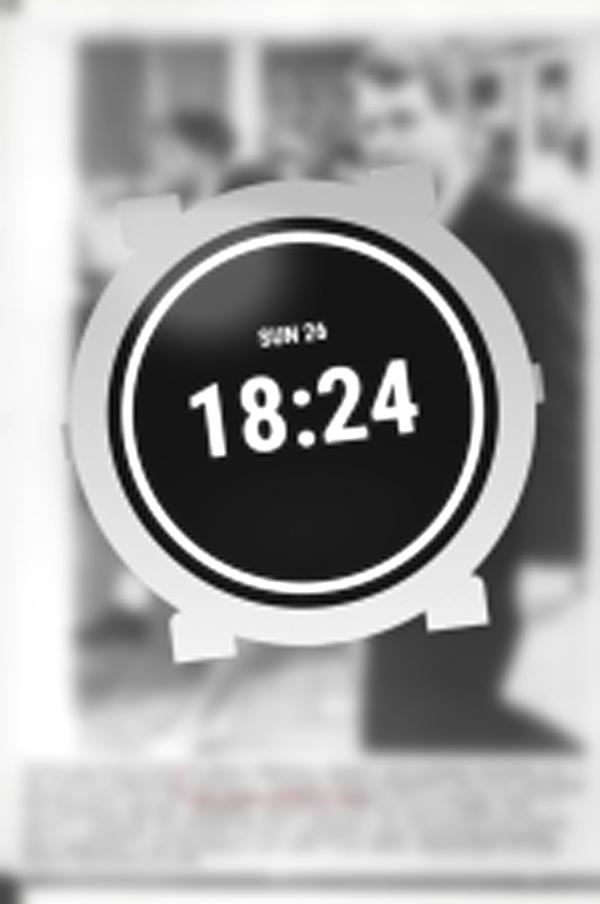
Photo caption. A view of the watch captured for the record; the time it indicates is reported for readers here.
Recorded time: 18:24
